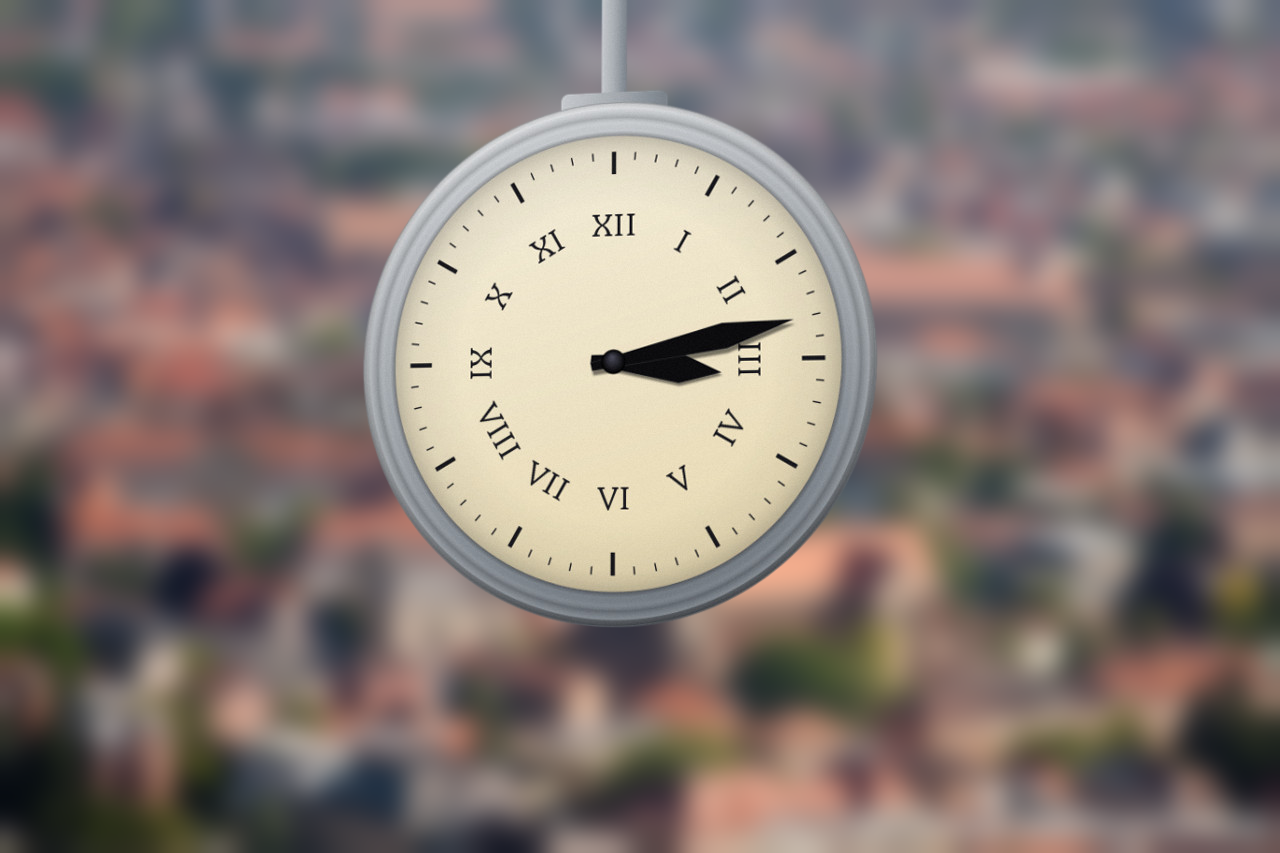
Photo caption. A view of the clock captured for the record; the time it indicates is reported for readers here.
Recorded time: 3:13
